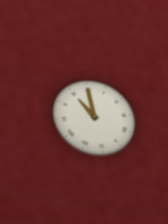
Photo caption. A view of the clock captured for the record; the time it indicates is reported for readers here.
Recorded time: 11:00
